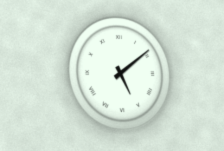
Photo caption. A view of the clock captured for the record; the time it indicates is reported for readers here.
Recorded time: 5:09
